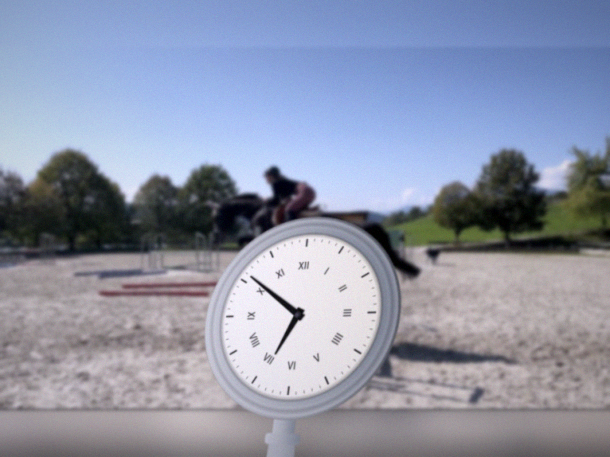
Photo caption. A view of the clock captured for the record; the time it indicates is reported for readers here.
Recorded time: 6:51
